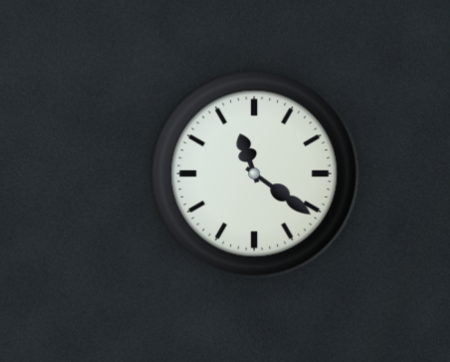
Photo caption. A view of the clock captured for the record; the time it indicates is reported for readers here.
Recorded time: 11:21
